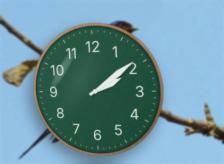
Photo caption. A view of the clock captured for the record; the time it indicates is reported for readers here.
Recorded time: 2:09
